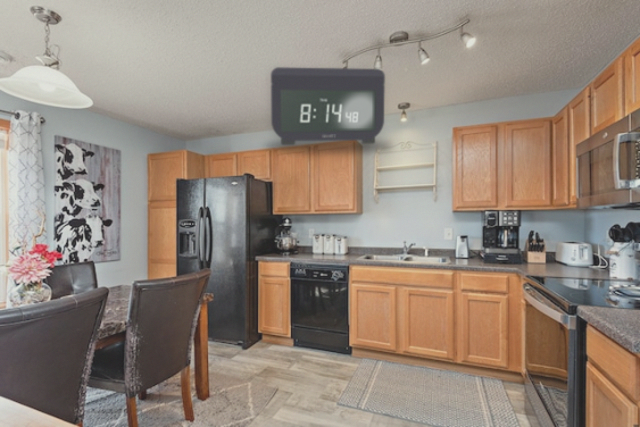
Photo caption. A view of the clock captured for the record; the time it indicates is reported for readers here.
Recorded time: 8:14:48
